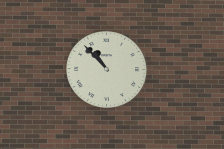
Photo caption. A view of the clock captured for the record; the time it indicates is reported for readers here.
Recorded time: 10:53
